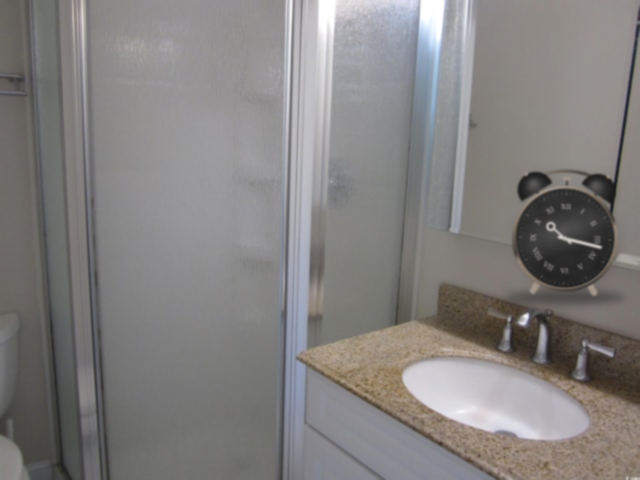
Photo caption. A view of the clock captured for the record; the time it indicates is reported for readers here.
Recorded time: 10:17
